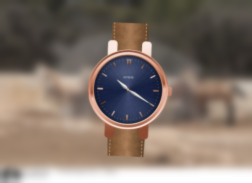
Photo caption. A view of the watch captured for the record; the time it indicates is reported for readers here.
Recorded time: 10:20
